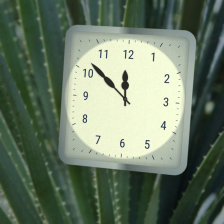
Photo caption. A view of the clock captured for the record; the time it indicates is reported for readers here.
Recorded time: 11:52
